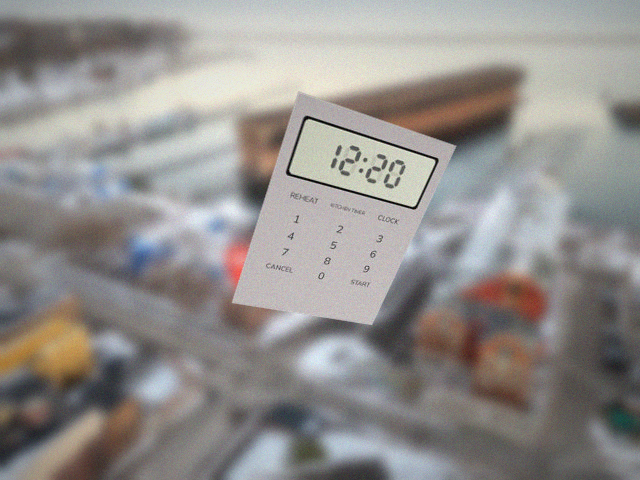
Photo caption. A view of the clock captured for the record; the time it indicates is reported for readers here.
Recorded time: 12:20
